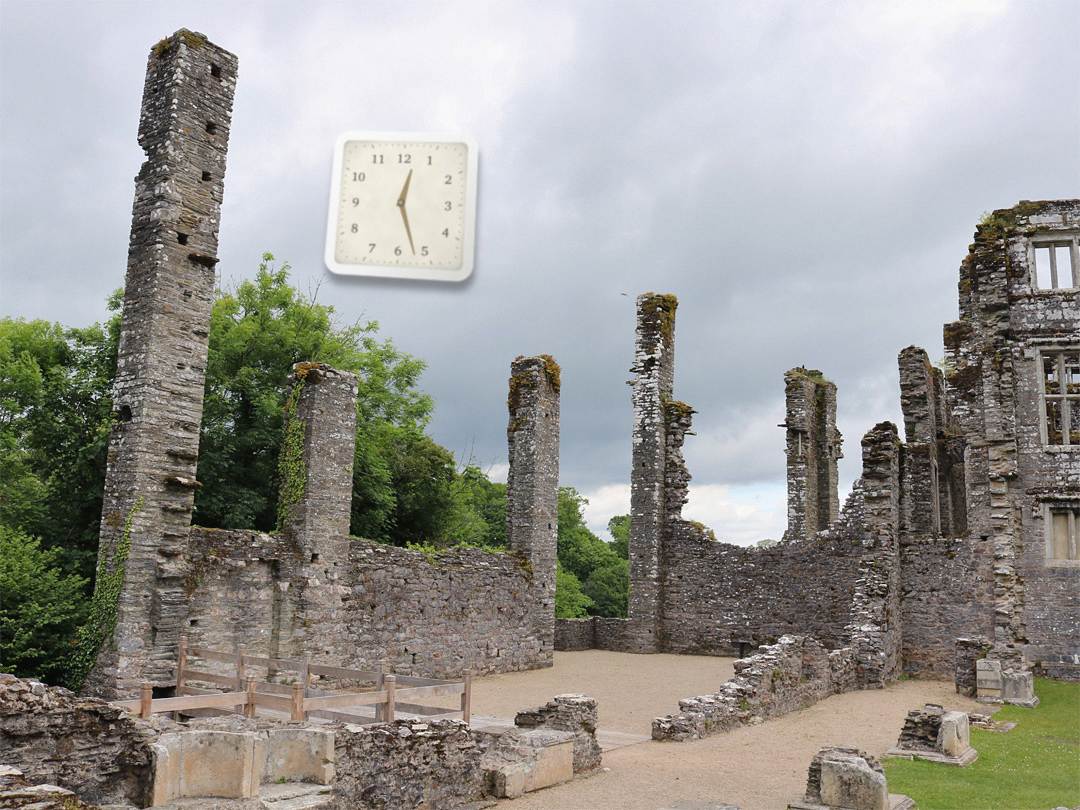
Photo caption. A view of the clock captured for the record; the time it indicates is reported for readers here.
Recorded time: 12:27
